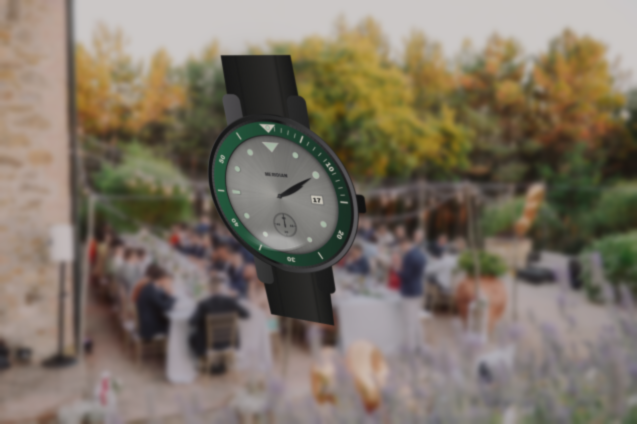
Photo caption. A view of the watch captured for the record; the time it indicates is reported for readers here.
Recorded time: 2:10
